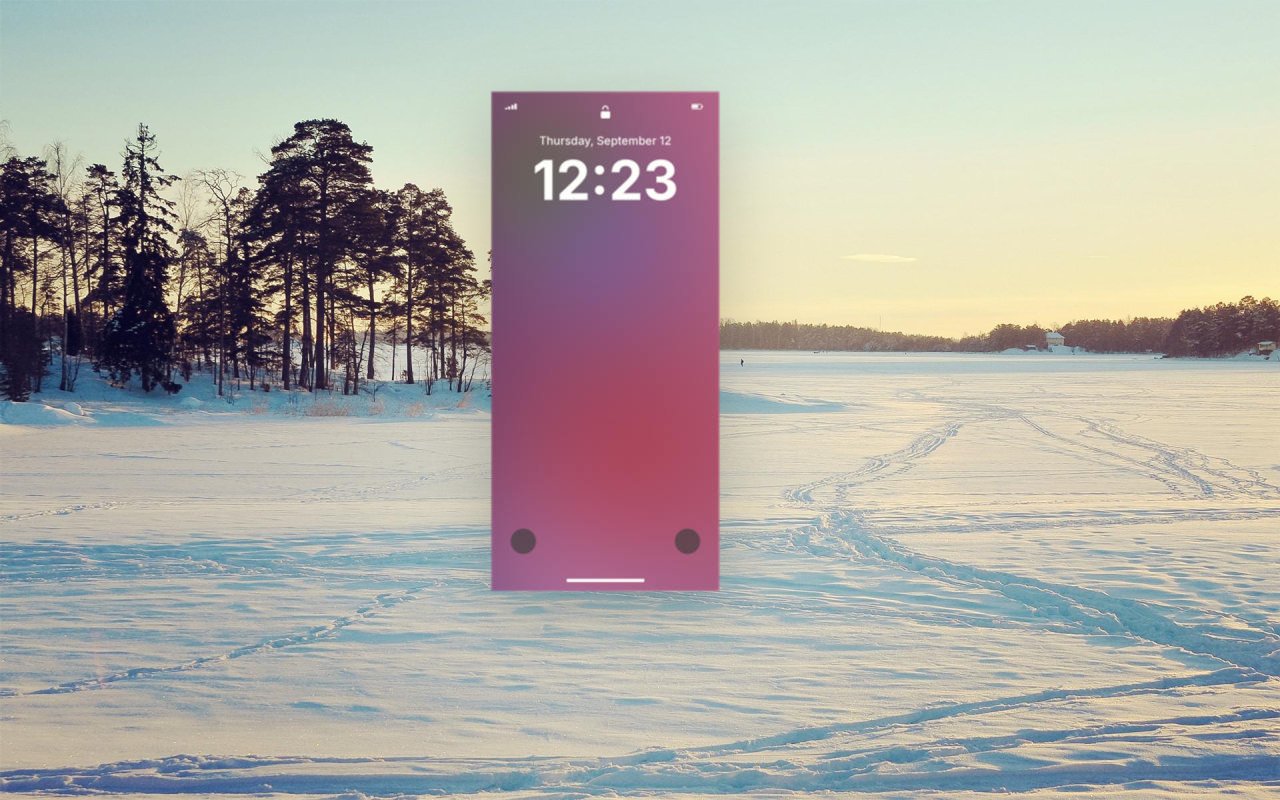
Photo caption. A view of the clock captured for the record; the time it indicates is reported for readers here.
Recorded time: 12:23
